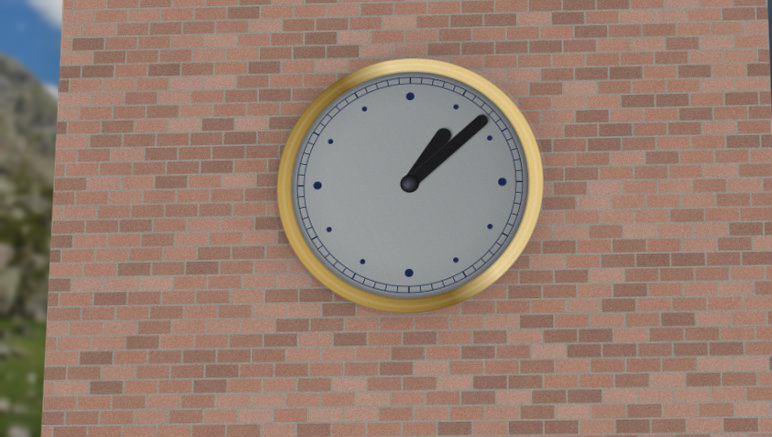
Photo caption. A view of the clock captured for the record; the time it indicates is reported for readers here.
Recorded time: 1:08
